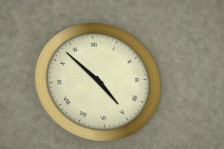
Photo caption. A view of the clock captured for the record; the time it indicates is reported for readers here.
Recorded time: 4:53
